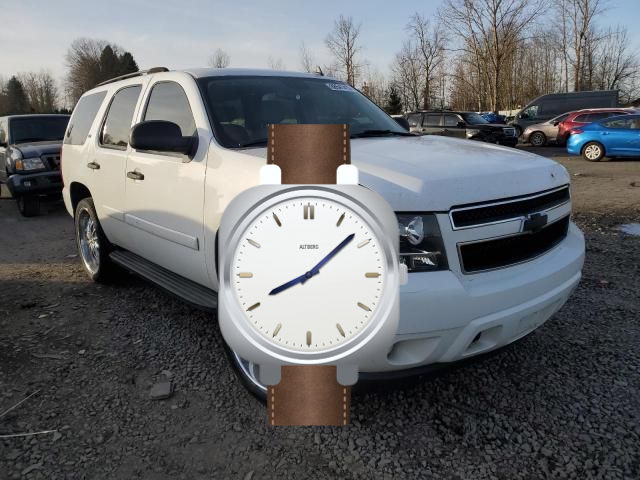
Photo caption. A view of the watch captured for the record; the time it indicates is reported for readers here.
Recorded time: 8:08
